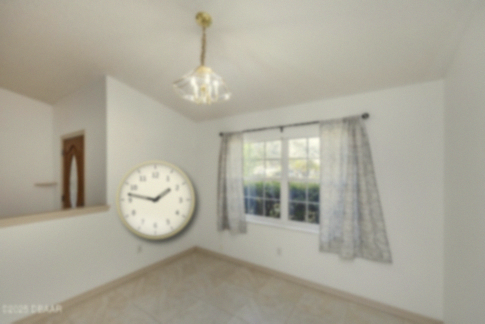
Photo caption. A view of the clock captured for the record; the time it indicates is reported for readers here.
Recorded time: 1:47
